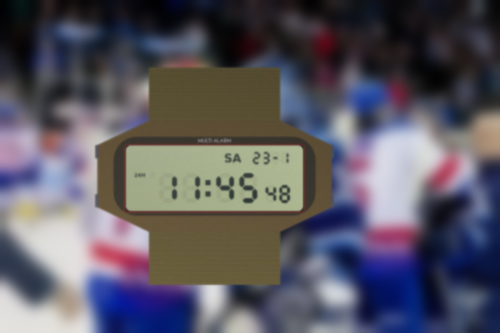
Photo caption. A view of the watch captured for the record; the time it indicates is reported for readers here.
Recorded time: 11:45:48
